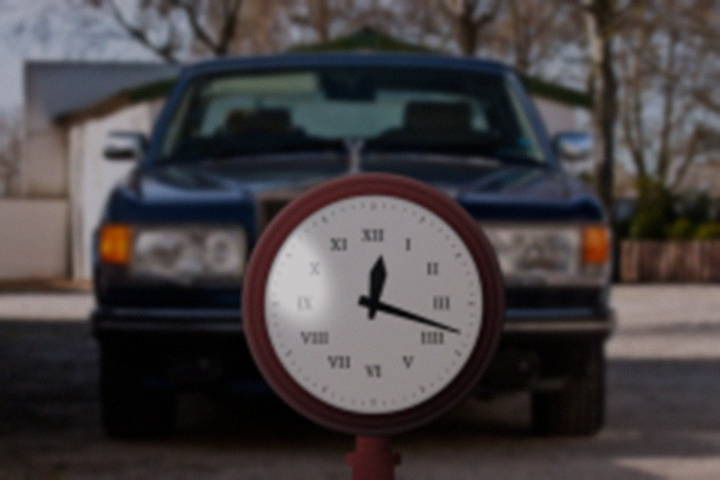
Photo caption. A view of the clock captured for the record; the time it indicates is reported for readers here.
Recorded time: 12:18
